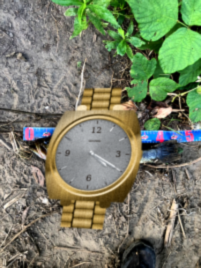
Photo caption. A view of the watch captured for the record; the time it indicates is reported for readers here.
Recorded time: 4:20
